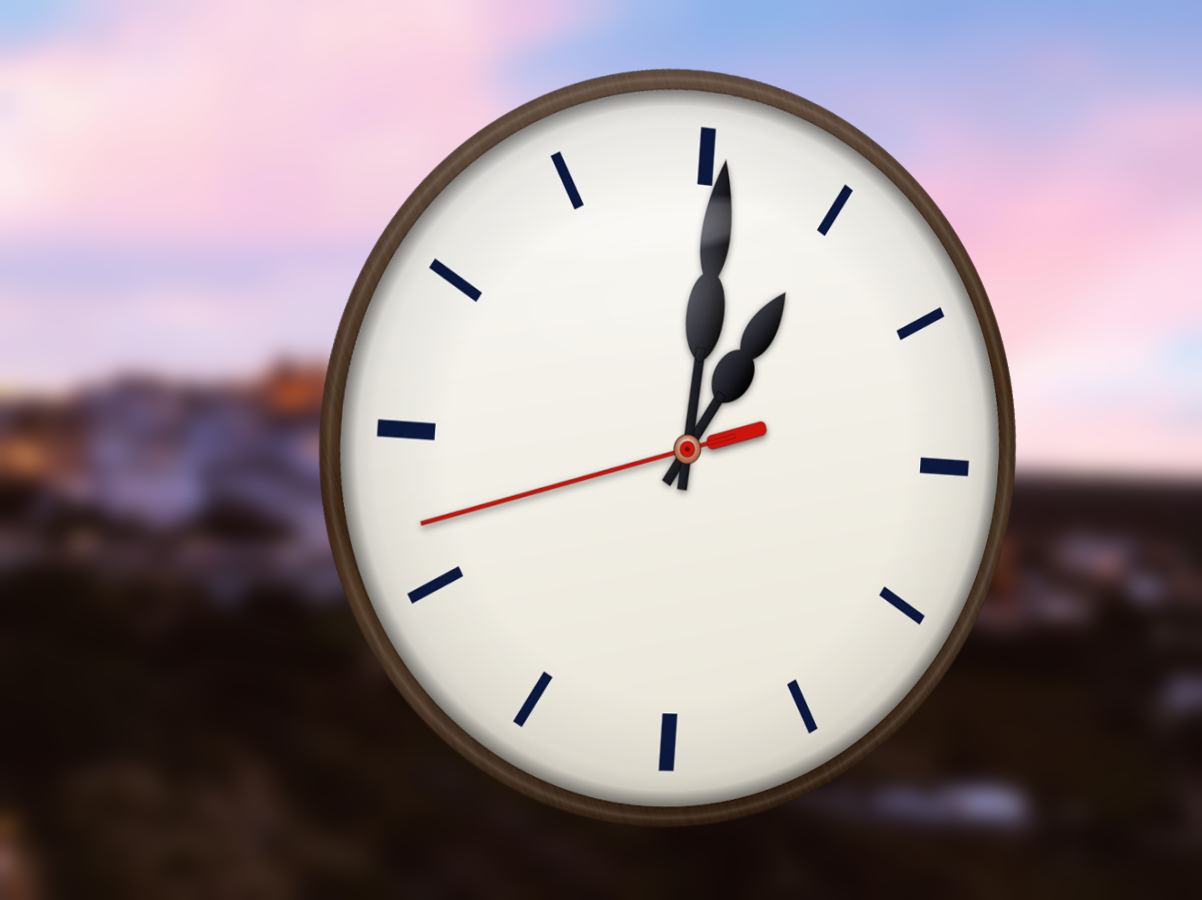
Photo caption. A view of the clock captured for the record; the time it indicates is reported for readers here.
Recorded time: 1:00:42
